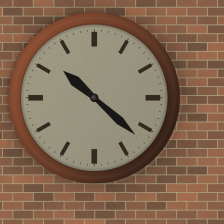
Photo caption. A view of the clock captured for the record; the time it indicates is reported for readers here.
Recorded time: 10:22
